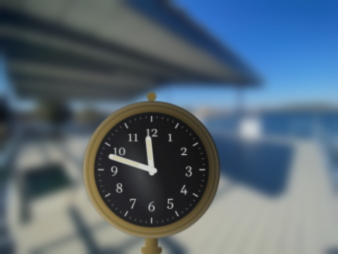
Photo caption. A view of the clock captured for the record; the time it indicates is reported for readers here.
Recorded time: 11:48
